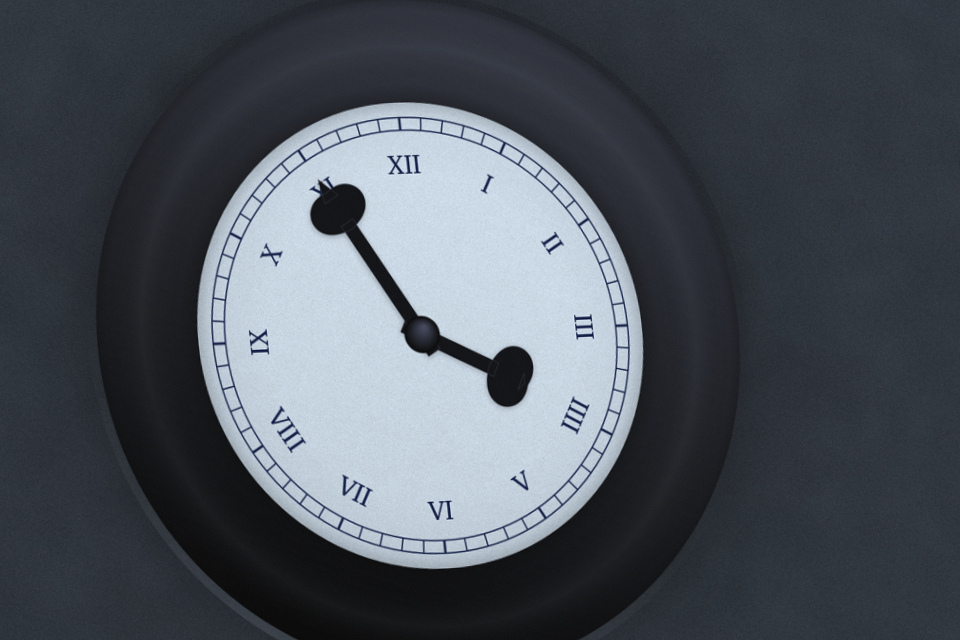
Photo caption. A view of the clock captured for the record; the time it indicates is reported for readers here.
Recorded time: 3:55
